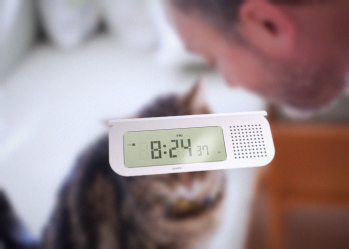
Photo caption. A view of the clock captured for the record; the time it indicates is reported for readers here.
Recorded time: 8:24:37
